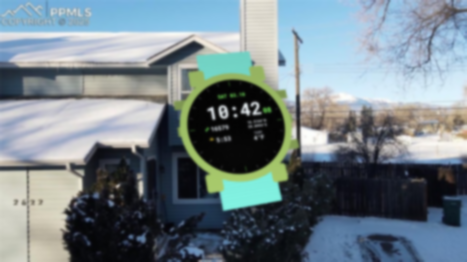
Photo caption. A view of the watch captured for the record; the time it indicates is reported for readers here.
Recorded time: 10:42
